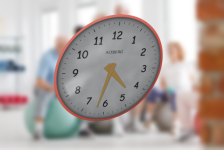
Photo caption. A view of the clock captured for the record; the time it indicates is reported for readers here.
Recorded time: 4:32
